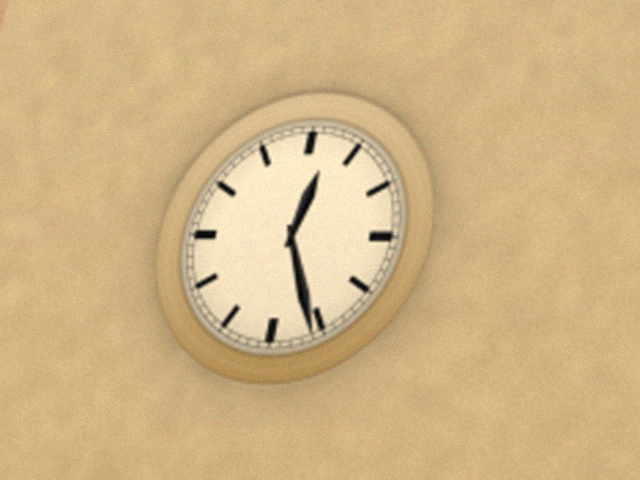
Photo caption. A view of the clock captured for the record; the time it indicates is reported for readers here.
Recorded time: 12:26
